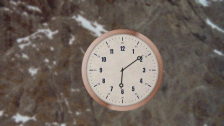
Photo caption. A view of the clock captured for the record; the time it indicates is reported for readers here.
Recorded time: 6:09
